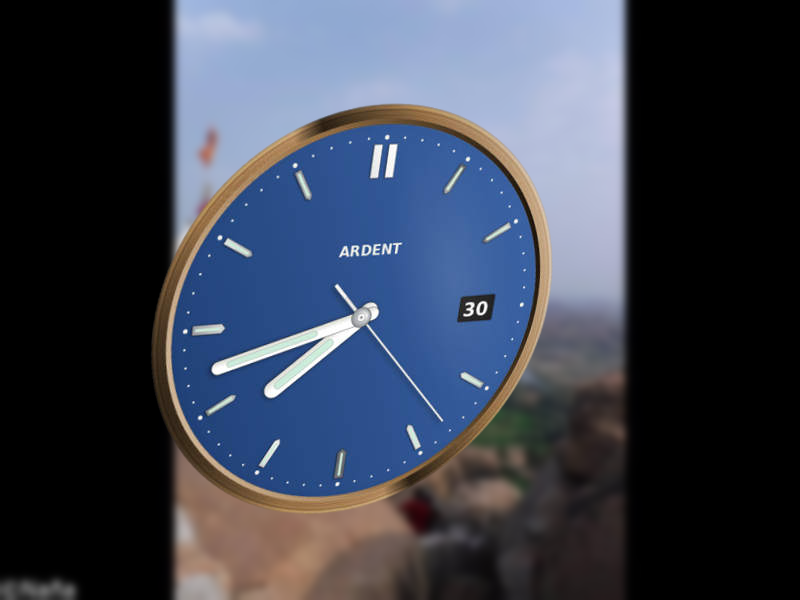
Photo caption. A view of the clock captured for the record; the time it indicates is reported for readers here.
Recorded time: 7:42:23
